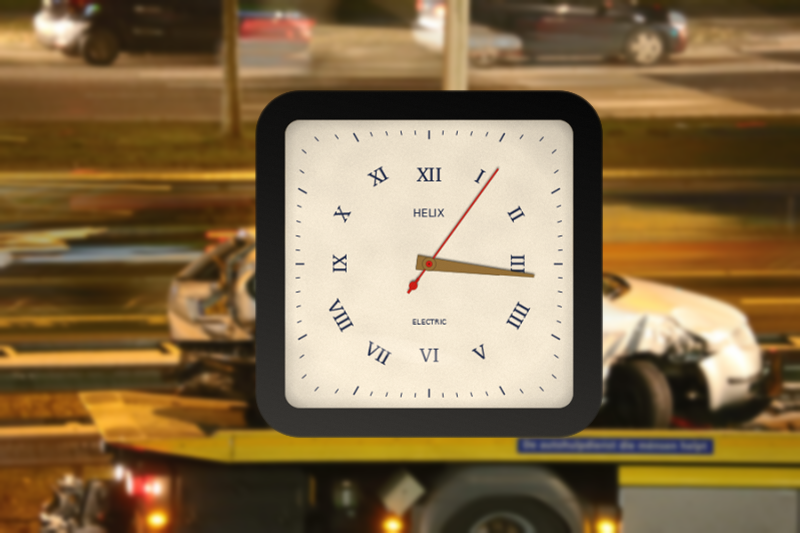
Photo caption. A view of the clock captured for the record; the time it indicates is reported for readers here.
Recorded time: 3:16:06
